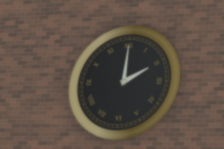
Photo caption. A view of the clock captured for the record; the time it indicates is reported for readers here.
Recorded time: 2:00
